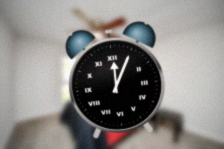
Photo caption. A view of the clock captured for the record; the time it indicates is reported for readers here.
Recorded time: 12:05
